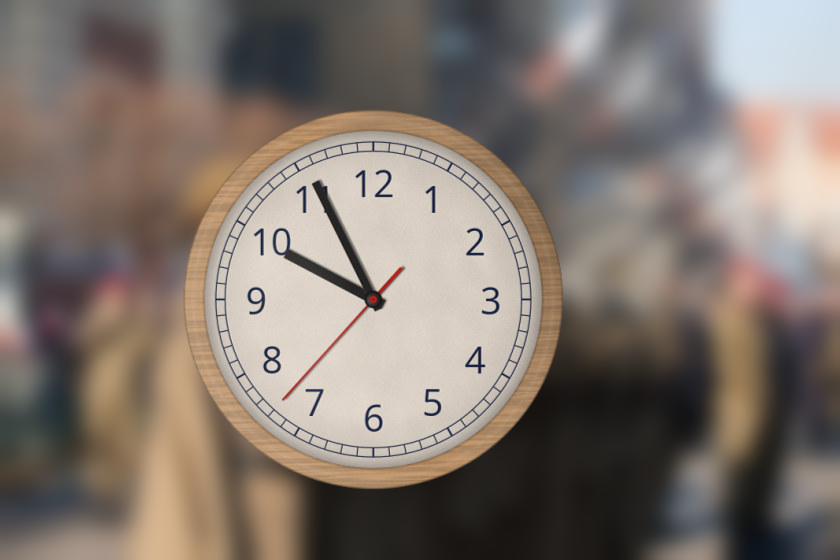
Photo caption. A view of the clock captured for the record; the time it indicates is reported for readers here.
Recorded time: 9:55:37
